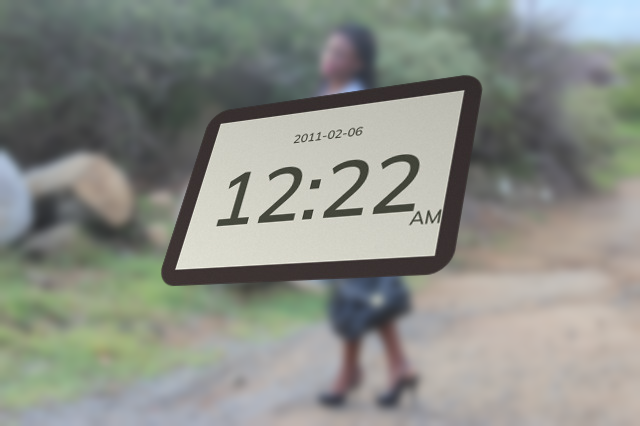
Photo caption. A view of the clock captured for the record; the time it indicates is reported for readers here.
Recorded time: 12:22
